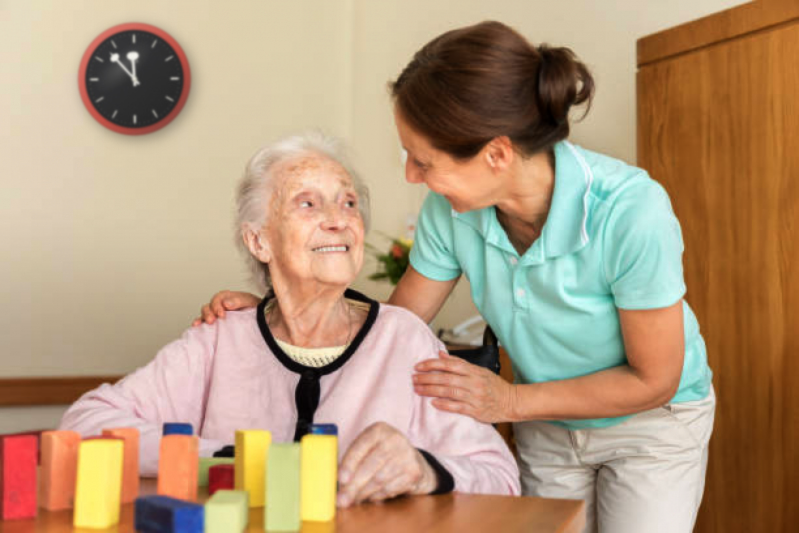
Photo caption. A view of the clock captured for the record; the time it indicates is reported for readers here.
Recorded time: 11:53
